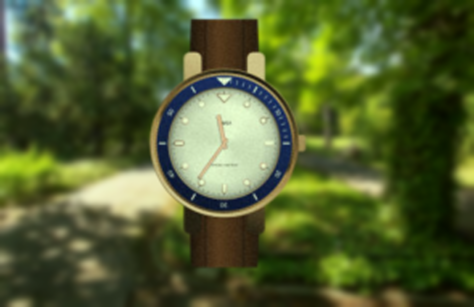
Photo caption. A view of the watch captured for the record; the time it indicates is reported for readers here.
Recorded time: 11:36
